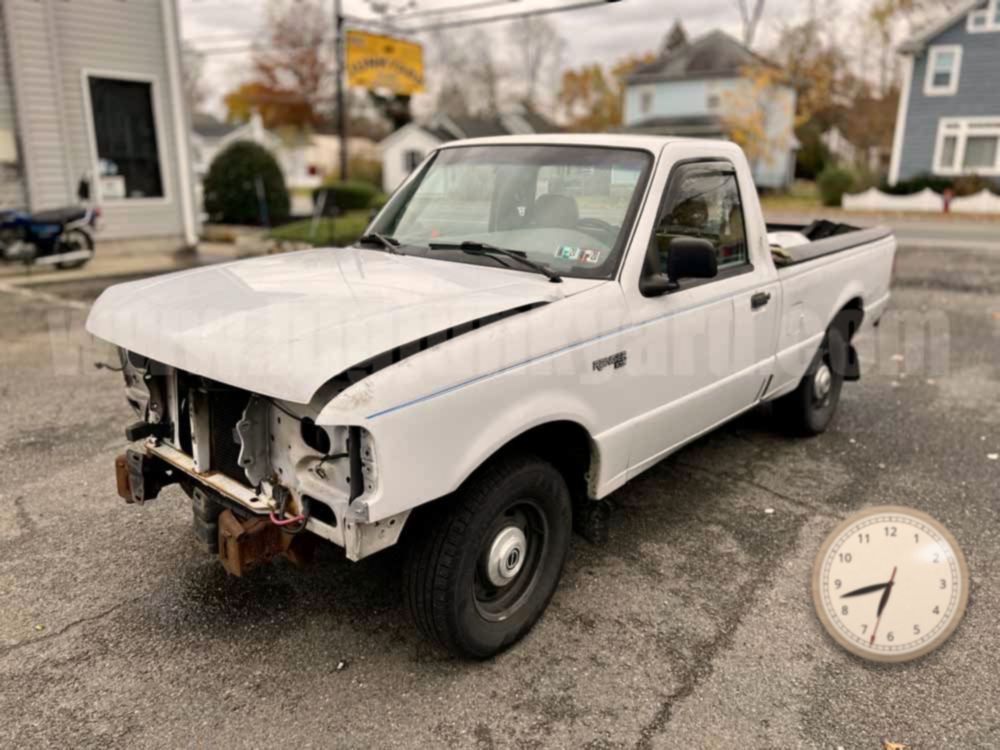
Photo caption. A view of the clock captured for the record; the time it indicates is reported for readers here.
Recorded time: 6:42:33
